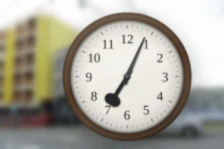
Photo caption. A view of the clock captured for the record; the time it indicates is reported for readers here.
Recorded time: 7:04
